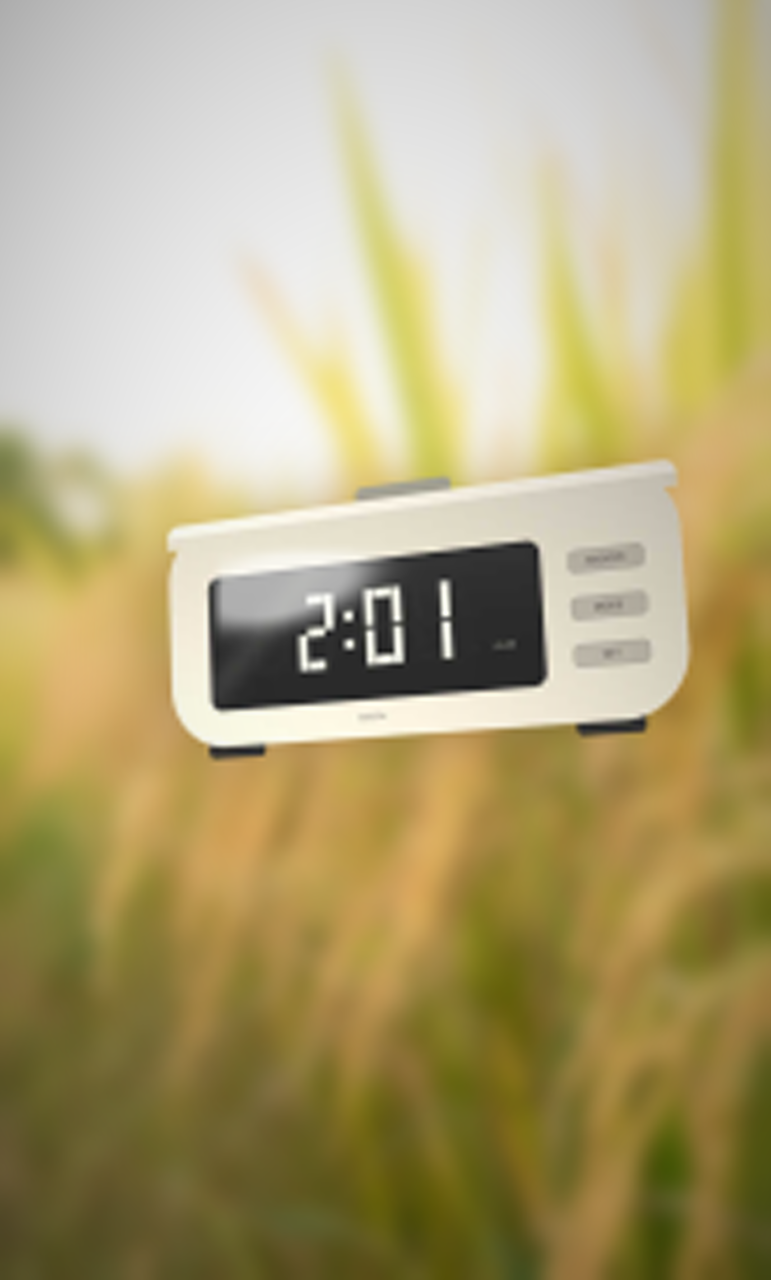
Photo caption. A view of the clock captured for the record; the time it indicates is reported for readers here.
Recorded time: 2:01
